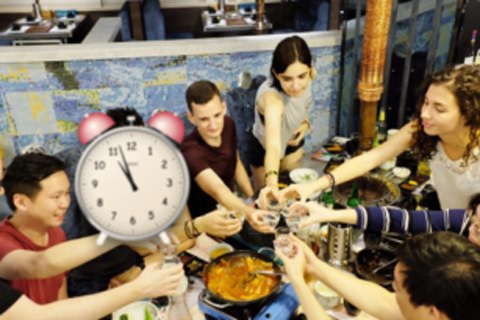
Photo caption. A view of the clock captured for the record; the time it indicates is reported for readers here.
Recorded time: 10:57
